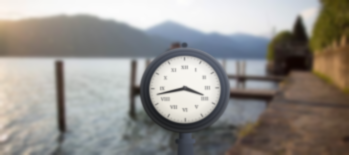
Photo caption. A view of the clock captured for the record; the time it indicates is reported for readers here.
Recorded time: 3:43
